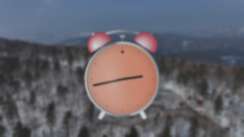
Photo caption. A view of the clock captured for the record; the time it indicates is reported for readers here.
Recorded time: 2:43
